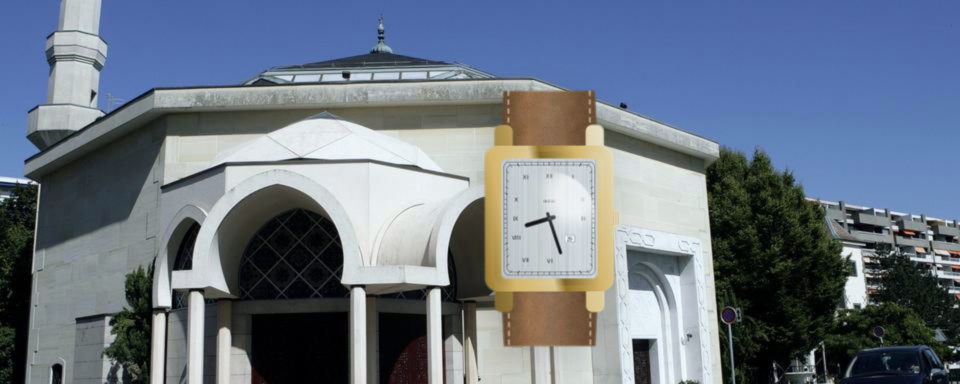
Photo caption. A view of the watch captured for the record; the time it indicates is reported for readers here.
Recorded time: 8:27
